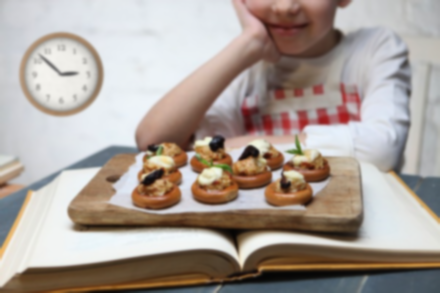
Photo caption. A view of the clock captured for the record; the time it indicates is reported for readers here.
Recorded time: 2:52
